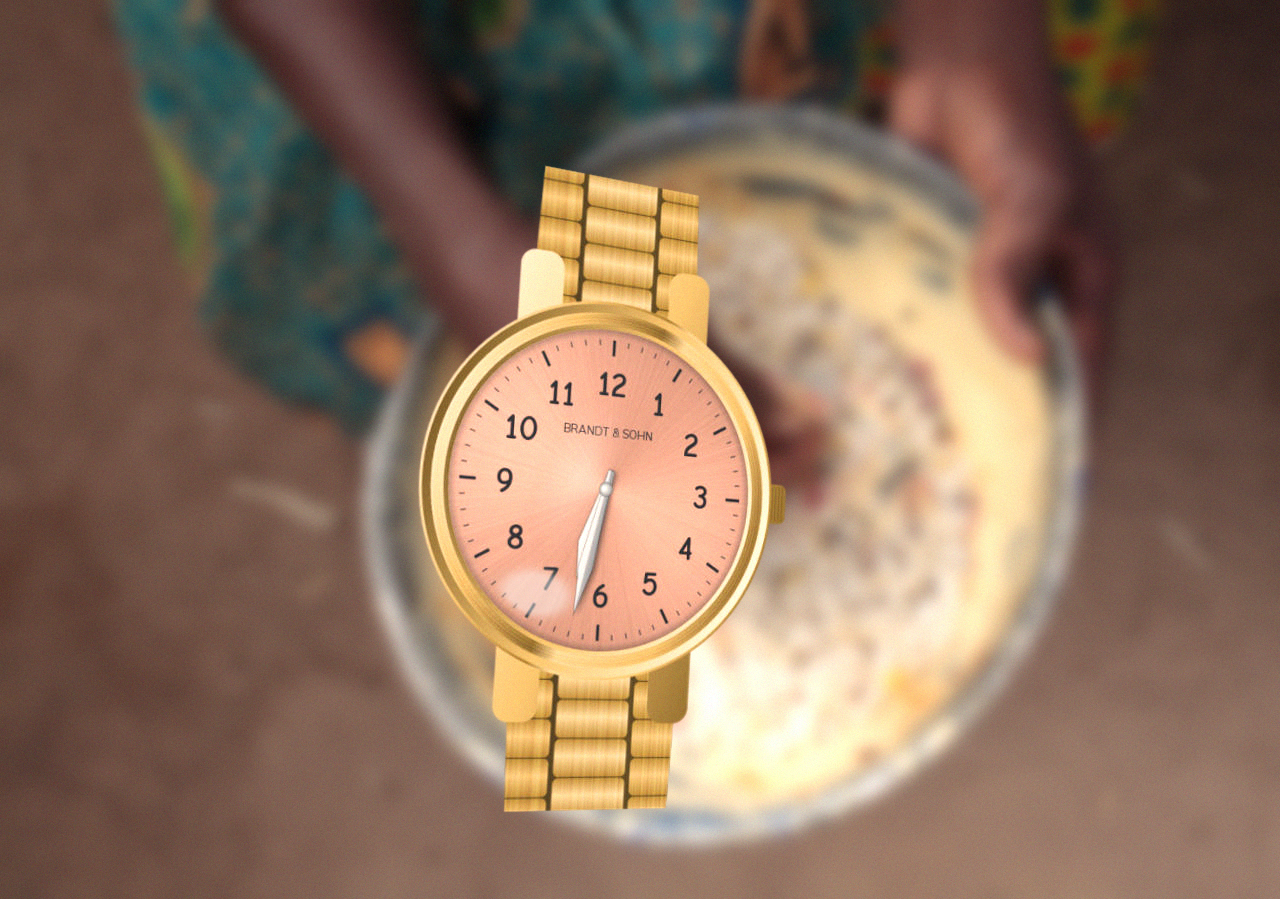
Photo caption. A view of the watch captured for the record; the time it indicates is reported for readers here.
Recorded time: 6:32
